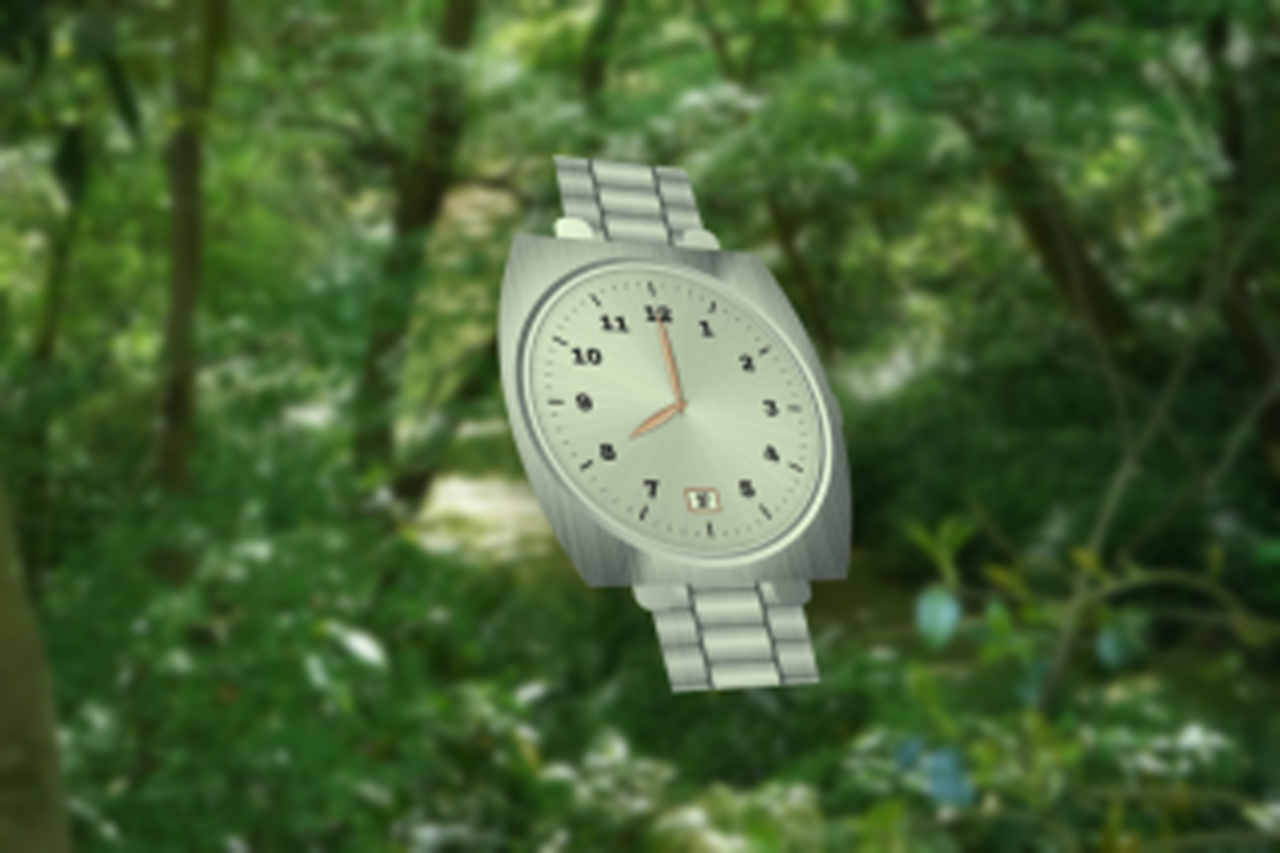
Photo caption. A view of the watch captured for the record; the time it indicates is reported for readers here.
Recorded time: 8:00
